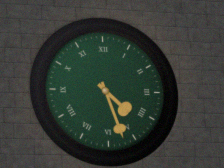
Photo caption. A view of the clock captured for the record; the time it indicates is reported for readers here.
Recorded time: 4:27
